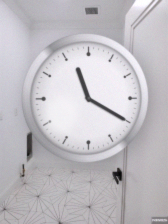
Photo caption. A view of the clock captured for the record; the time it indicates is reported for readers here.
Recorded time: 11:20
